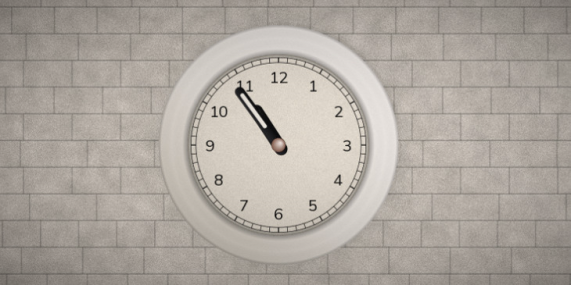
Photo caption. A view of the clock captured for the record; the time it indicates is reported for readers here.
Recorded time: 10:54
